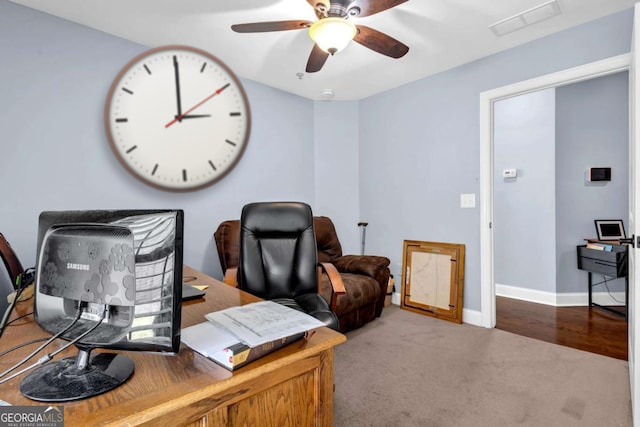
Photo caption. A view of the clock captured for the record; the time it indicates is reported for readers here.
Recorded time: 3:00:10
